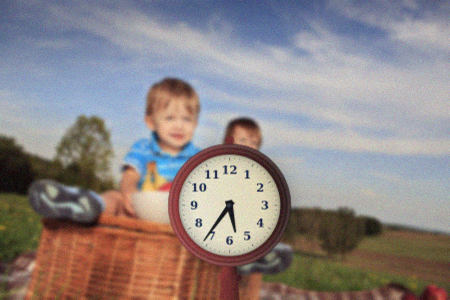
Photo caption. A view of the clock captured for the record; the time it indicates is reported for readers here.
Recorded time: 5:36
